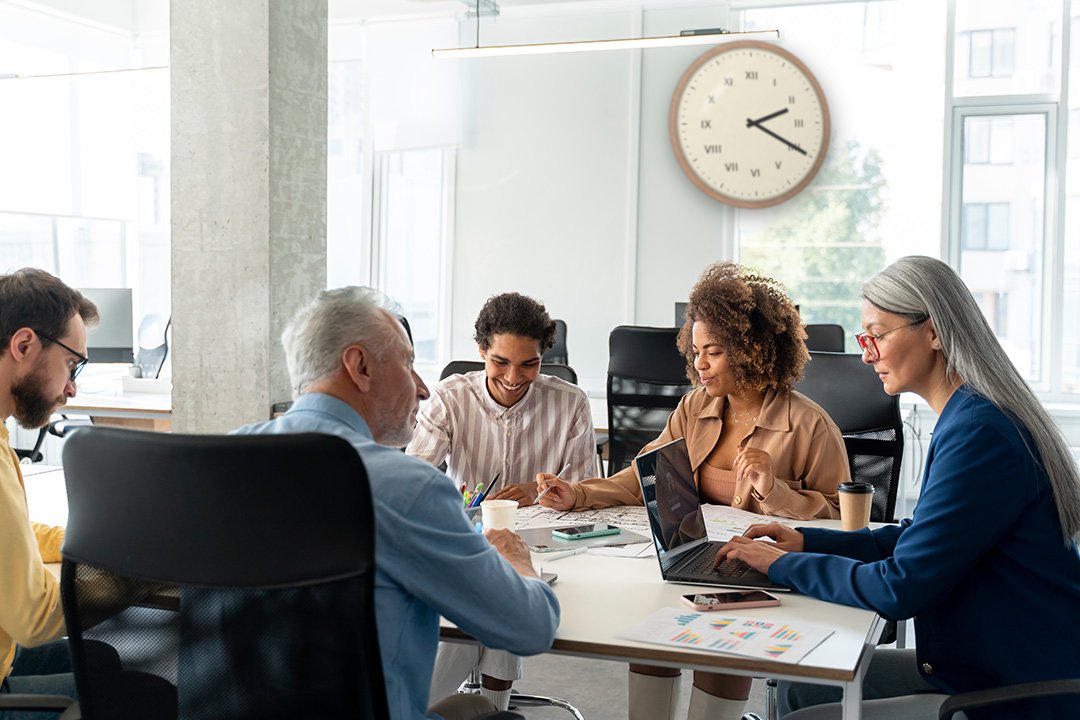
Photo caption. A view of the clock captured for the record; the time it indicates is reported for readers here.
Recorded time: 2:20
